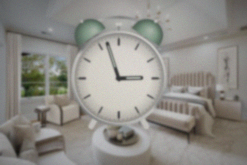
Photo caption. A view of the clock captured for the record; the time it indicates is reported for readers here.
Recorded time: 2:57
